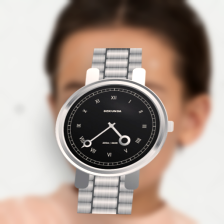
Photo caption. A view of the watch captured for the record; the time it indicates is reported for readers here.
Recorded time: 4:38
